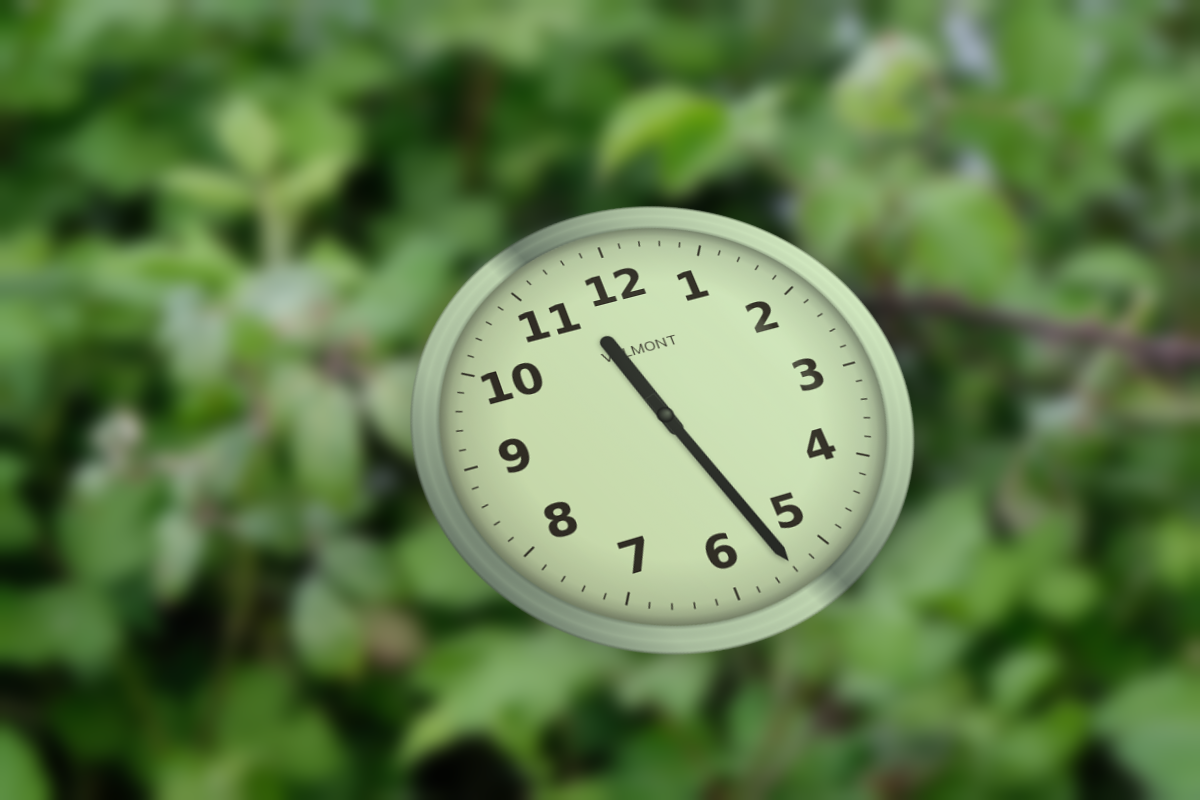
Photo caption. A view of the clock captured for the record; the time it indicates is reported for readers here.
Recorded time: 11:27
